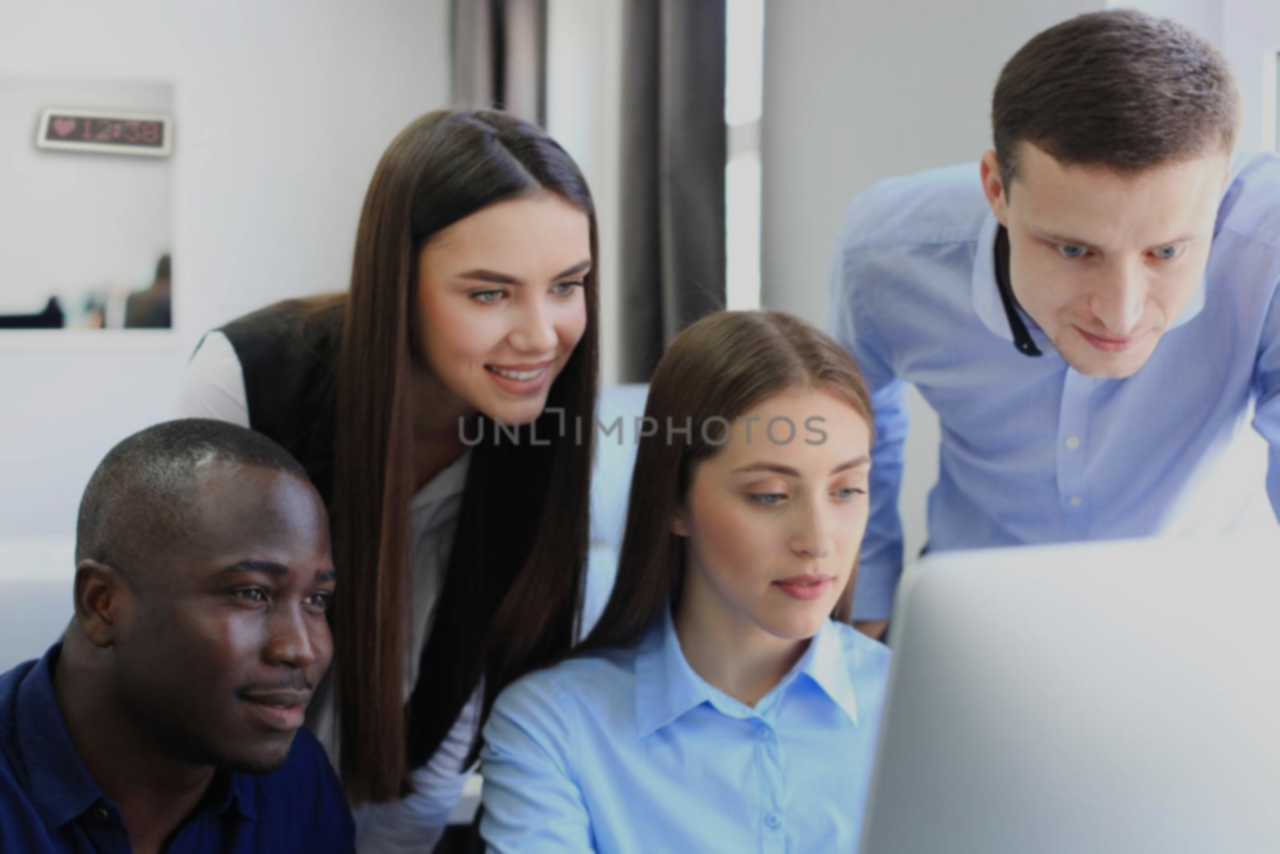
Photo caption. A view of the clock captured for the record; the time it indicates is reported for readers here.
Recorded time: 12:38
